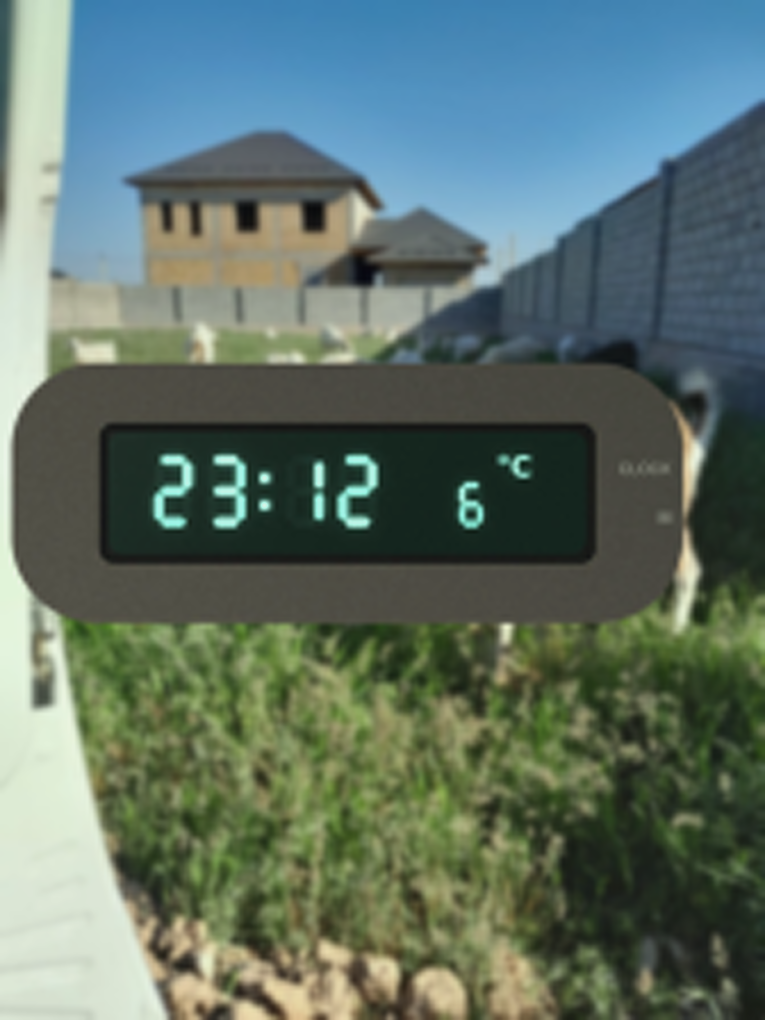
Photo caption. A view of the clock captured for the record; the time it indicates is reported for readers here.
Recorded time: 23:12
